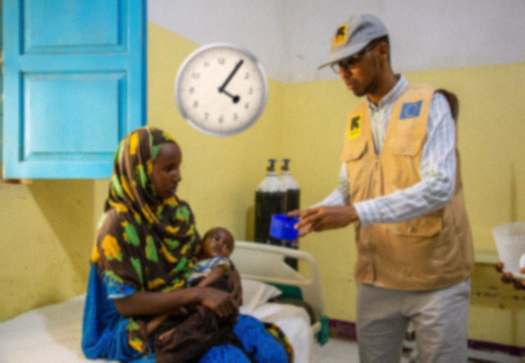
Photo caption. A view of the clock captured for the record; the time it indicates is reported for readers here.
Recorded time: 4:06
